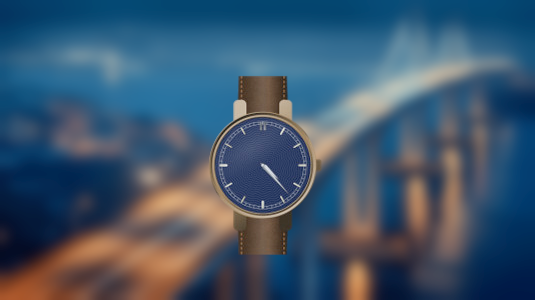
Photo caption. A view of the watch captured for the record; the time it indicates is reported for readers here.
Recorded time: 4:23
